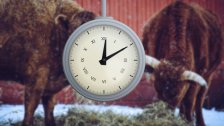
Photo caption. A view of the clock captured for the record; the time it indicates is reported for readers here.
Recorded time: 12:10
